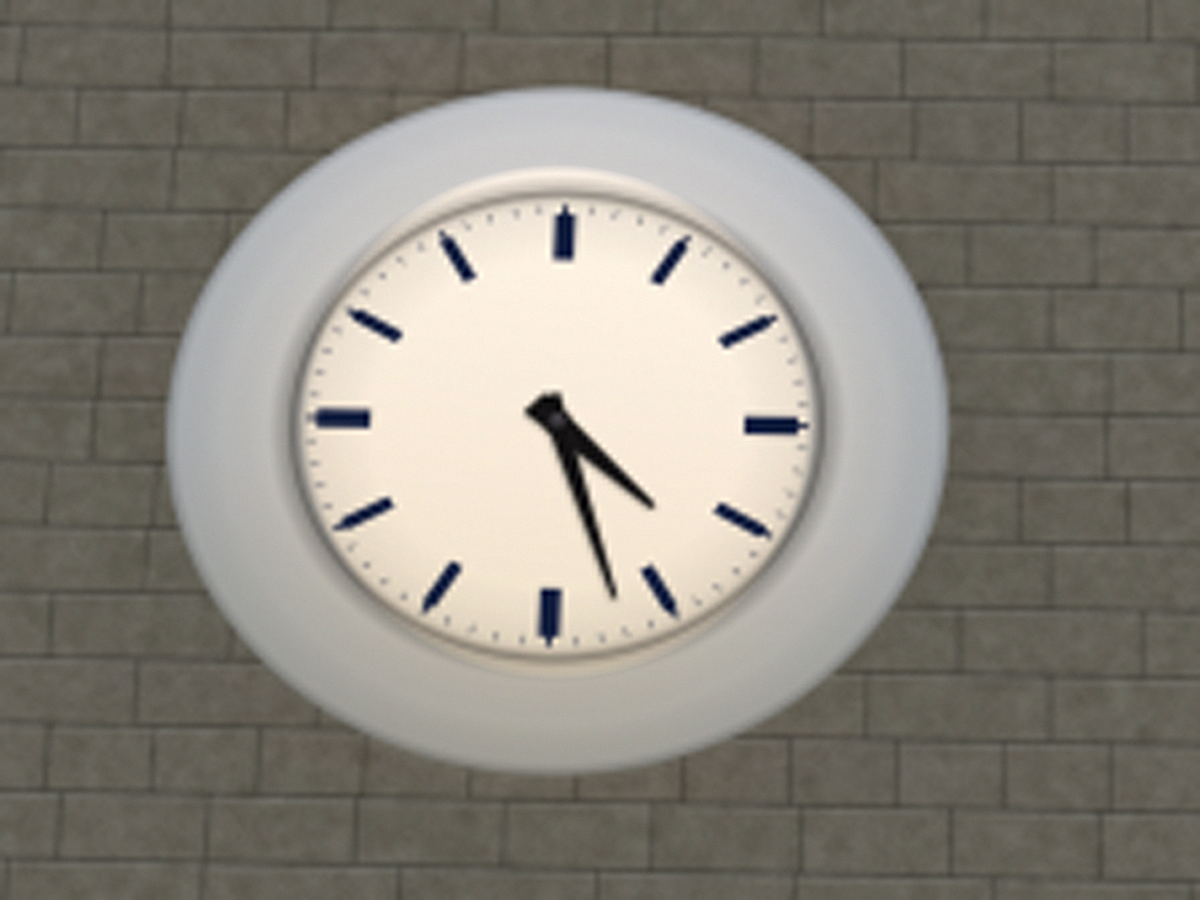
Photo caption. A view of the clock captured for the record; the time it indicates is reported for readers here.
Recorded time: 4:27
